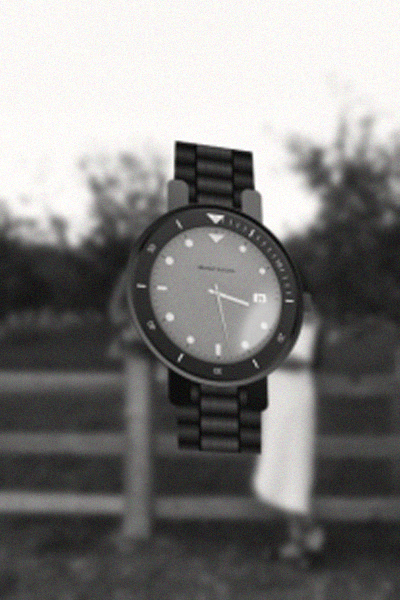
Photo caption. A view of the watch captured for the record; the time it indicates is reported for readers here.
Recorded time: 3:28
